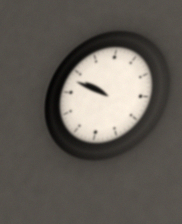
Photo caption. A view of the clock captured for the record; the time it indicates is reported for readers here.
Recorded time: 9:48
